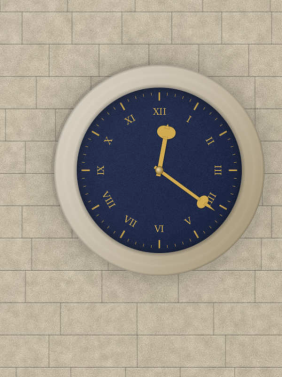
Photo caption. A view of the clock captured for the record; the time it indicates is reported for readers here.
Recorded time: 12:21
